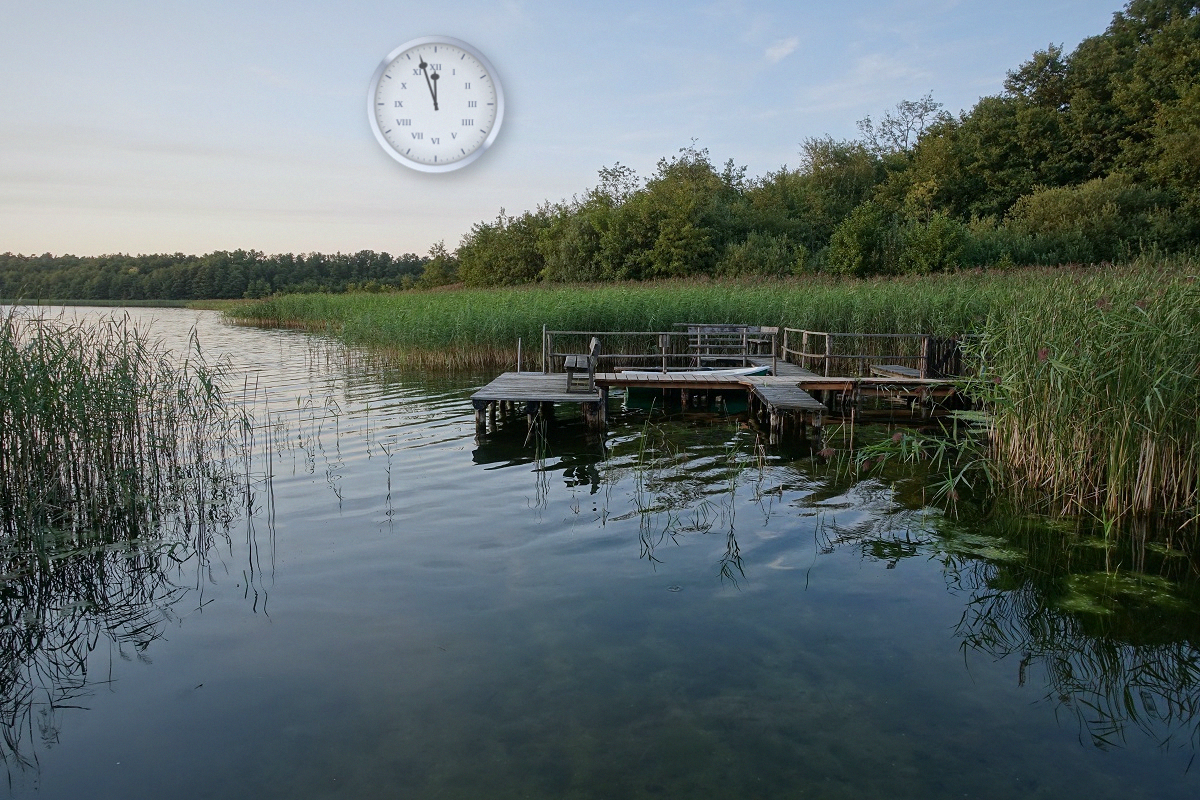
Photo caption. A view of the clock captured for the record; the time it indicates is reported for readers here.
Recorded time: 11:57
